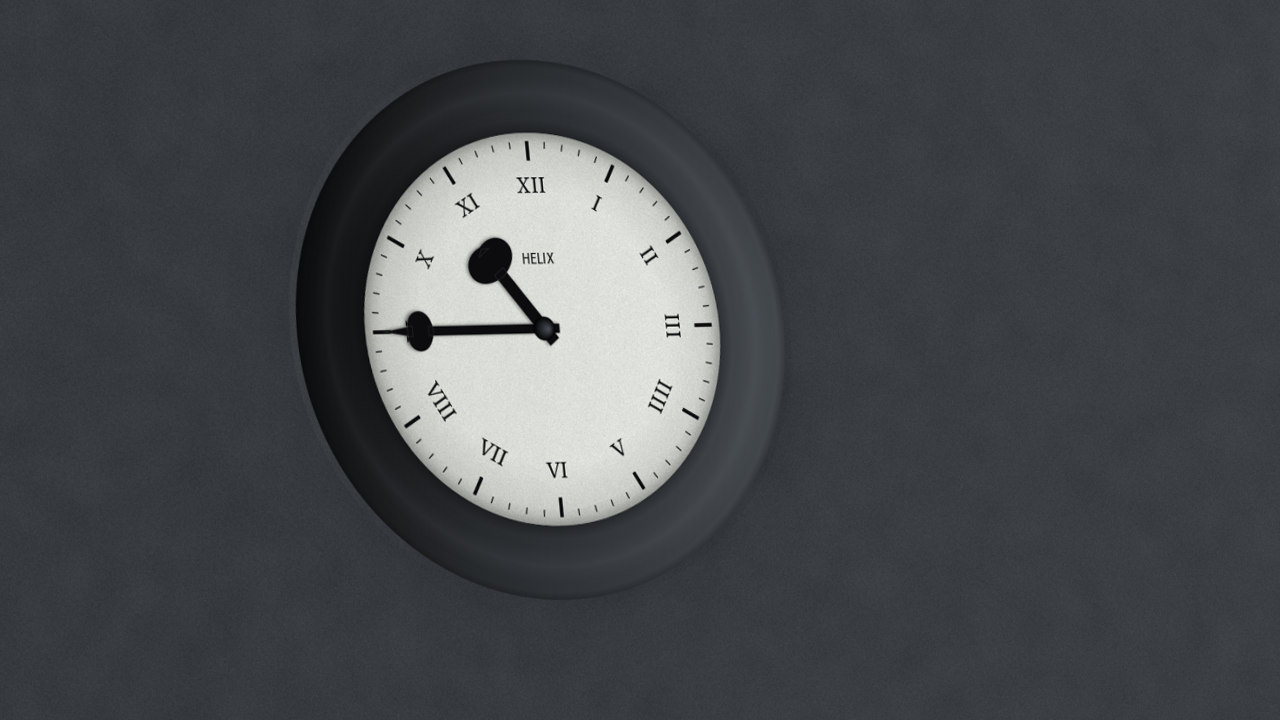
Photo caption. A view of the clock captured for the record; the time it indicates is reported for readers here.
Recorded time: 10:45
